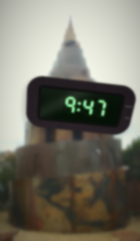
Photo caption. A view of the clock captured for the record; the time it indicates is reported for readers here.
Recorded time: 9:47
